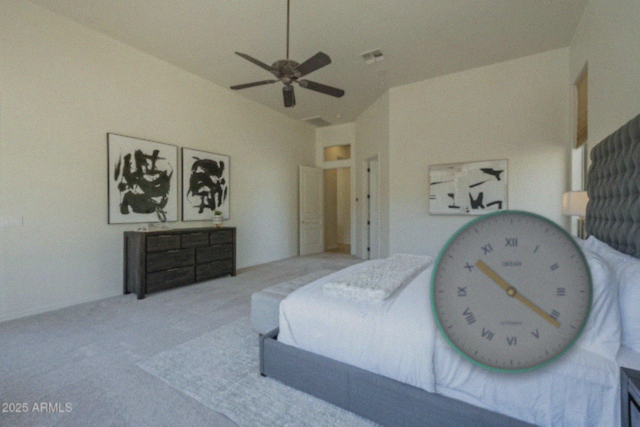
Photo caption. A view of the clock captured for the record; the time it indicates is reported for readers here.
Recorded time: 10:21
